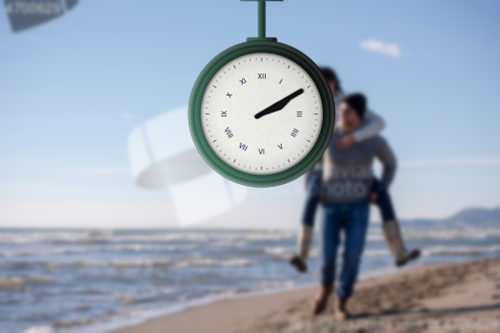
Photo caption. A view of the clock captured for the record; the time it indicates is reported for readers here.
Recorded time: 2:10
